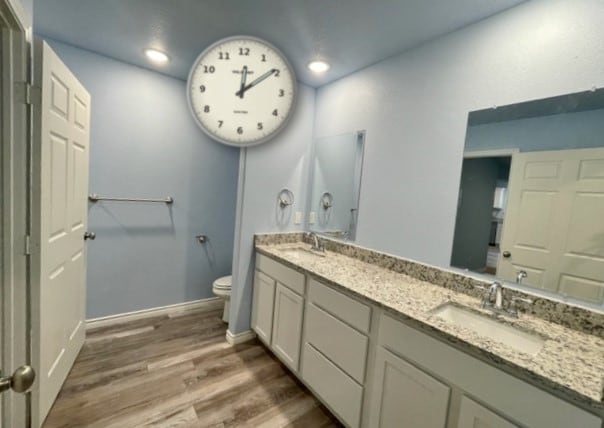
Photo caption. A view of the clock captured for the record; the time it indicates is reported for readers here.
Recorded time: 12:09
